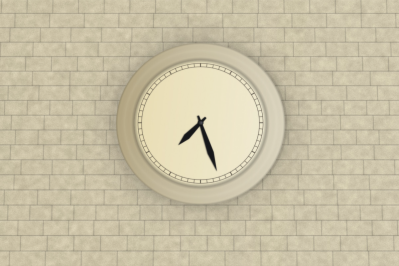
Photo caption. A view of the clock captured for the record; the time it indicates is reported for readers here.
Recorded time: 7:27
